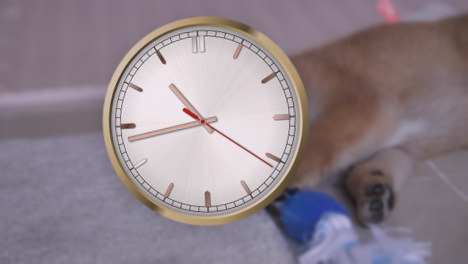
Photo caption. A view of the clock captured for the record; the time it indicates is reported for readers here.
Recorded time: 10:43:21
